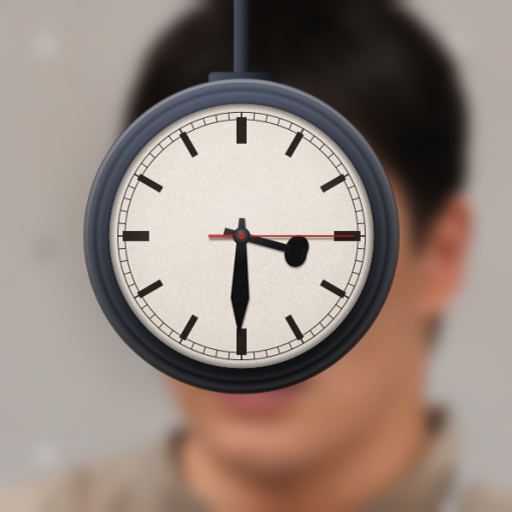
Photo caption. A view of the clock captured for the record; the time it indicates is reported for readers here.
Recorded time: 3:30:15
